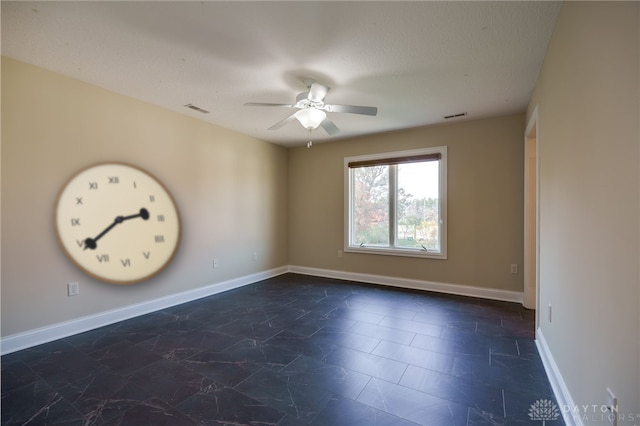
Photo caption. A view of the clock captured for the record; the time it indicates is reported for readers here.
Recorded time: 2:39
